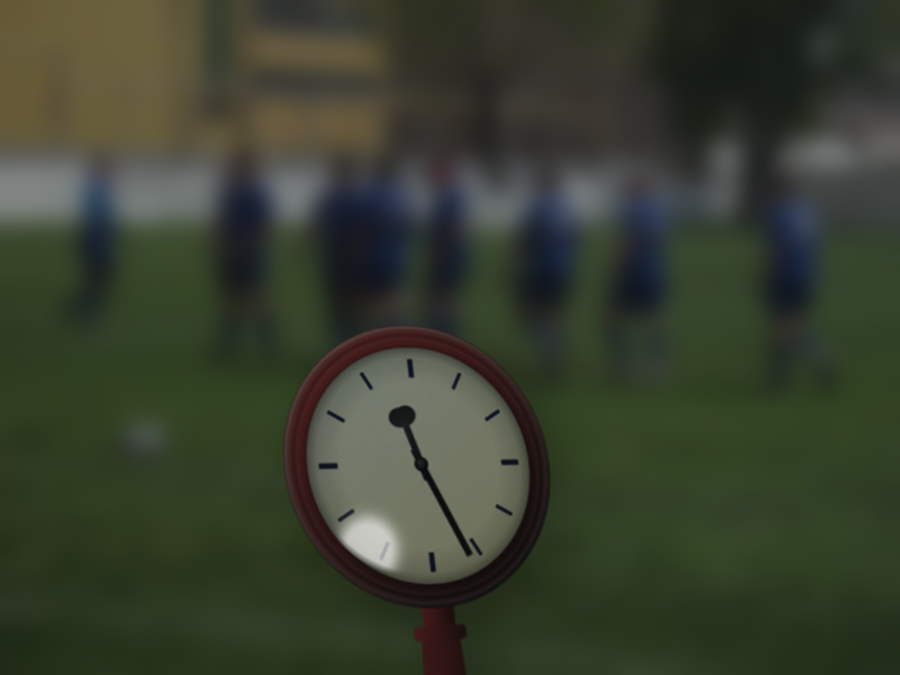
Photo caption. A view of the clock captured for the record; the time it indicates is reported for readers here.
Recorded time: 11:26
